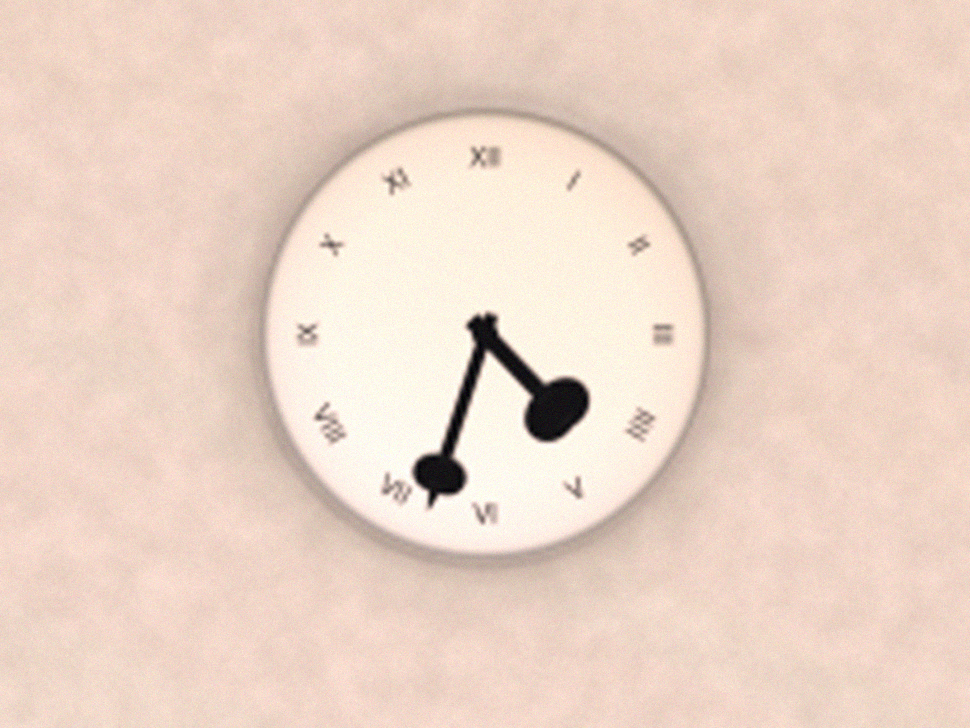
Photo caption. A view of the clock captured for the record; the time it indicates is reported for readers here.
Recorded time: 4:33
